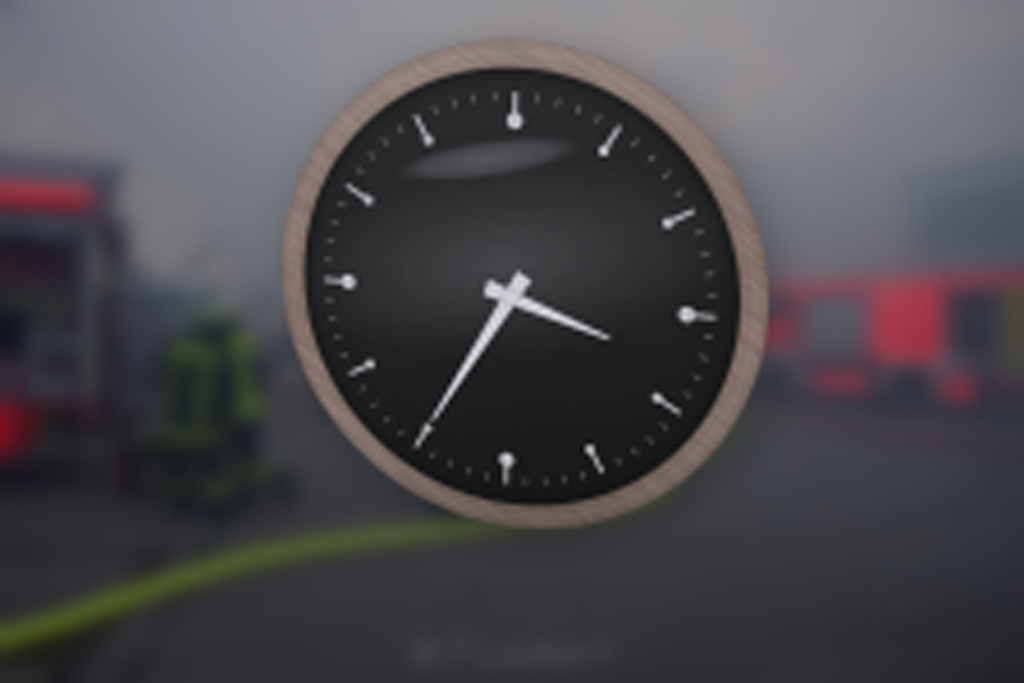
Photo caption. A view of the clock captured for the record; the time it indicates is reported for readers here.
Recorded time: 3:35
